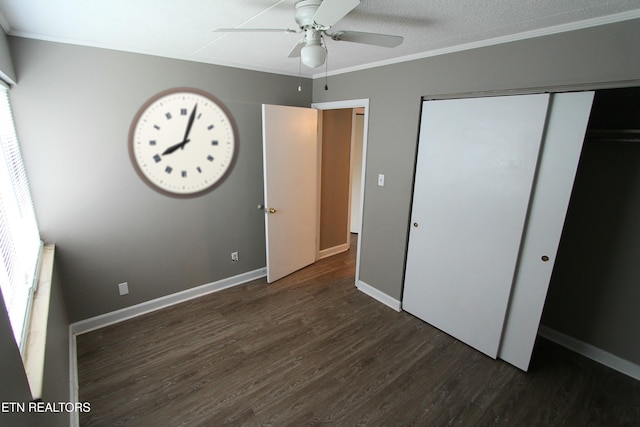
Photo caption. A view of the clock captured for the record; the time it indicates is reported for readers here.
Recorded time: 8:03
